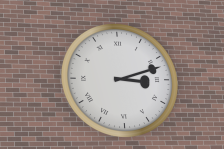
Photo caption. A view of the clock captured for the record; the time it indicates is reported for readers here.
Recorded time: 3:12
